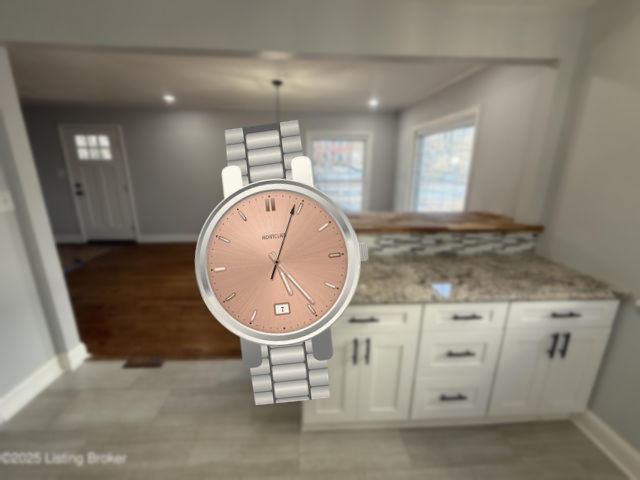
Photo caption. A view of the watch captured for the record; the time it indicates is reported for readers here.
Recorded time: 5:24:04
